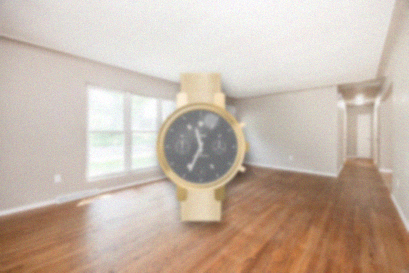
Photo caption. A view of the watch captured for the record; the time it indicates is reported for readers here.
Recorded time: 11:34
